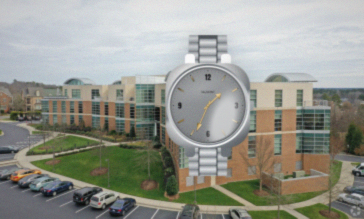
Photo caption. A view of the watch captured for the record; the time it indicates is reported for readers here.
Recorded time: 1:34
